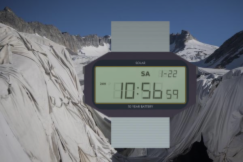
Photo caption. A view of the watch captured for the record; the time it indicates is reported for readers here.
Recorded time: 10:56:59
